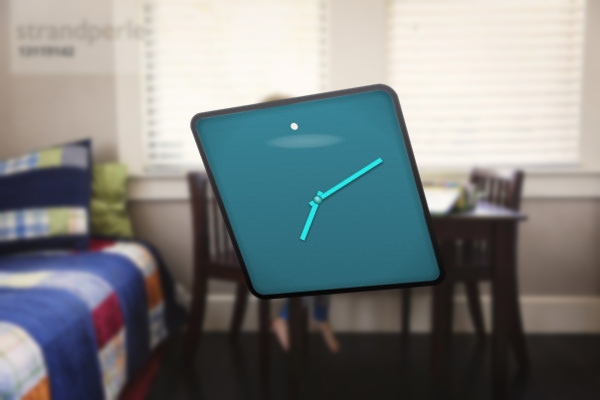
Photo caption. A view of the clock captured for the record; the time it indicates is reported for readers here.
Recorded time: 7:11
